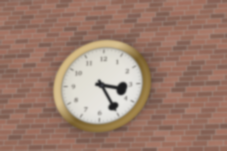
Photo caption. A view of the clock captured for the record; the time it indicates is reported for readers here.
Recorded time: 3:25
